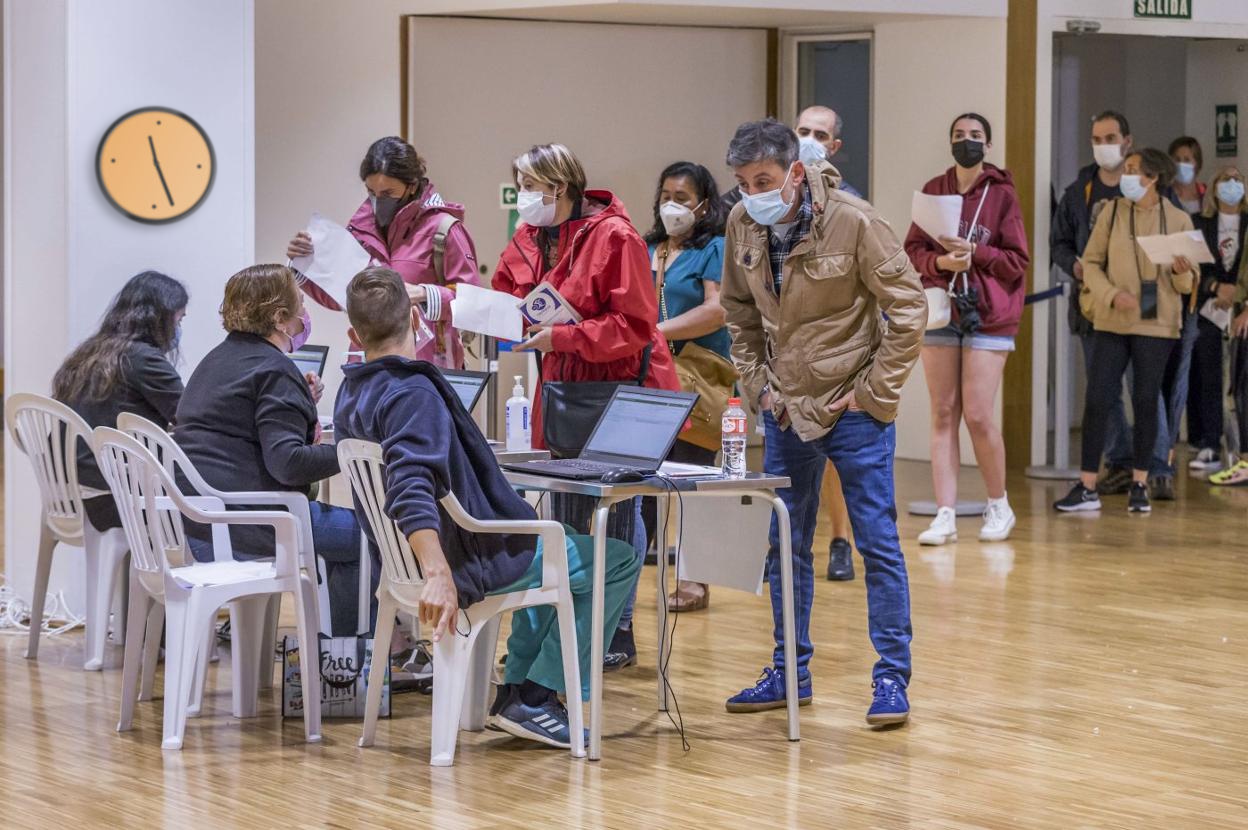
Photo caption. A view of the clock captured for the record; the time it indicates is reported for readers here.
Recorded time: 11:26
